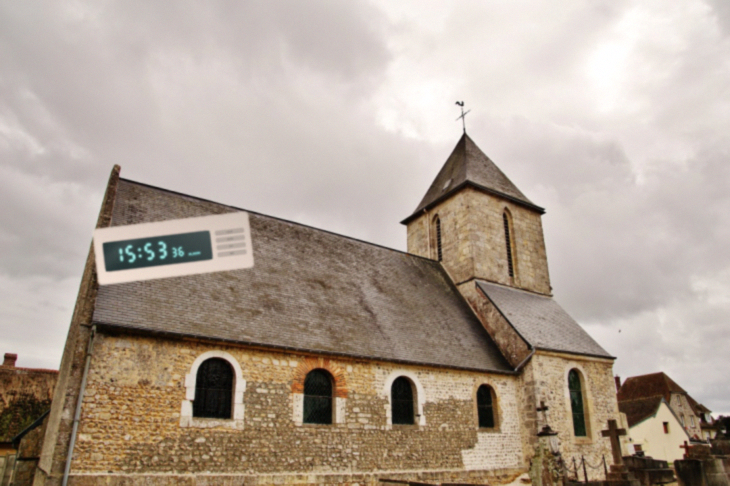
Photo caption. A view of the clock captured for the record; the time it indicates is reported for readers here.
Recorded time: 15:53
